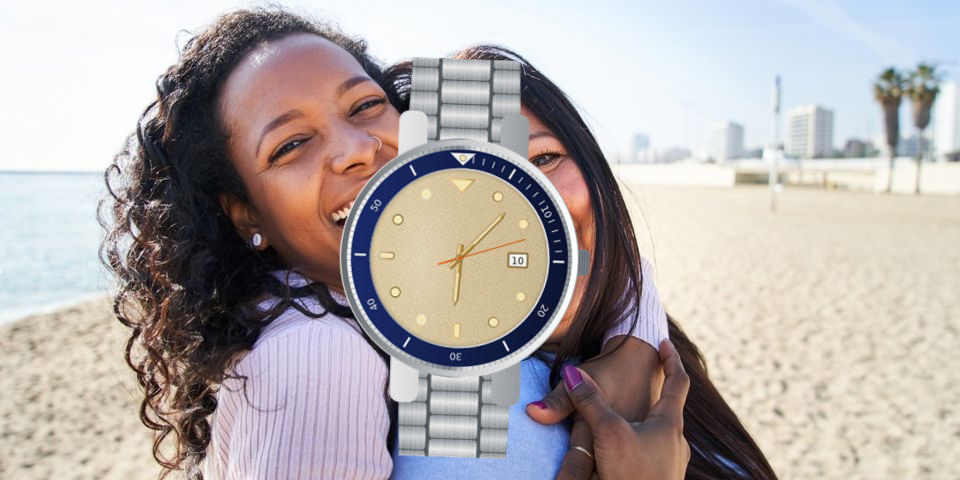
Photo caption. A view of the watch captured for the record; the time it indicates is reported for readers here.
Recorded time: 6:07:12
